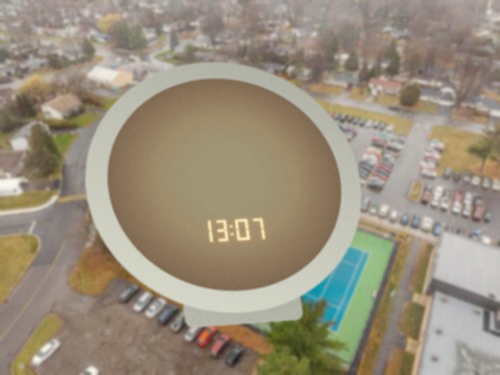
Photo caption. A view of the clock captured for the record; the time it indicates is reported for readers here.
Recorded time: 13:07
